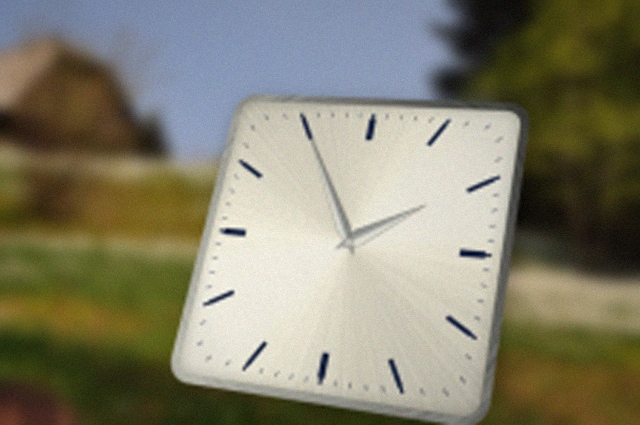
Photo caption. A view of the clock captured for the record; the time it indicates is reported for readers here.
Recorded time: 1:55
